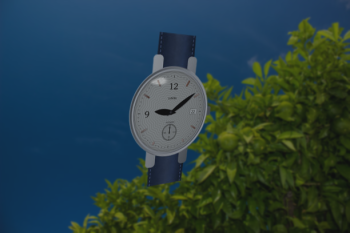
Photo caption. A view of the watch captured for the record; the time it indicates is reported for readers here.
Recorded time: 9:09
